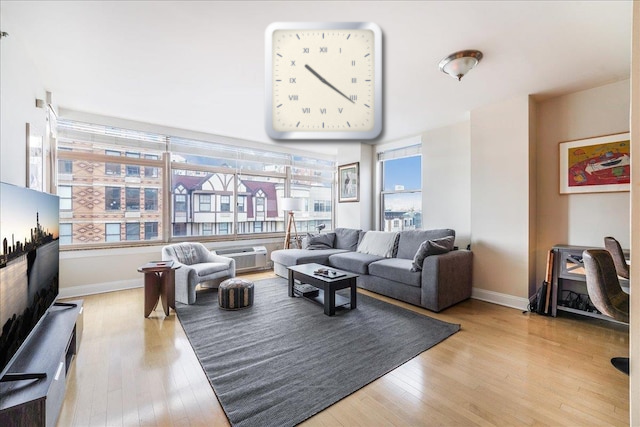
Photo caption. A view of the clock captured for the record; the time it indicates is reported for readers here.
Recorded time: 10:21
